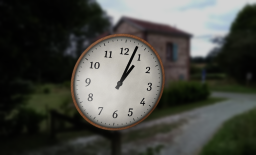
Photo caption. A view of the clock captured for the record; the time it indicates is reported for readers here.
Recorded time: 1:03
